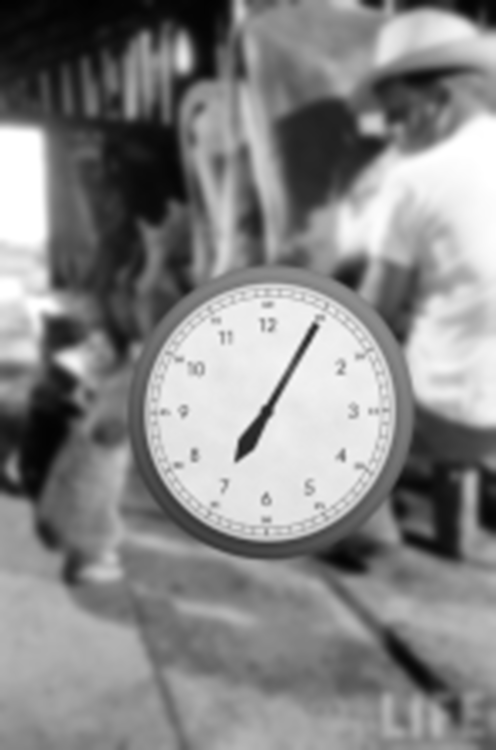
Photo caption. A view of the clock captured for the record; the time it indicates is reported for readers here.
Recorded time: 7:05
